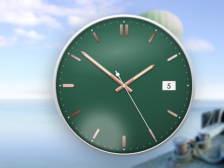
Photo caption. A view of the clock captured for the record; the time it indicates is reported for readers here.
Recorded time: 1:51:25
